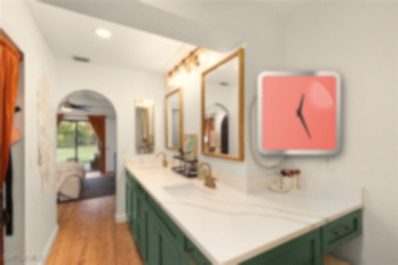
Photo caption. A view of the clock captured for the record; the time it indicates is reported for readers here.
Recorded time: 12:26
